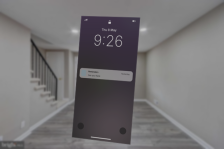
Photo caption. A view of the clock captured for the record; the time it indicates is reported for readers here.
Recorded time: 9:26
